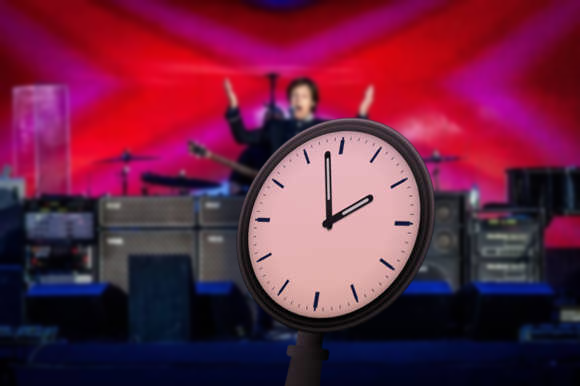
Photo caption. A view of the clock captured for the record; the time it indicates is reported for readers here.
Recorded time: 1:58
